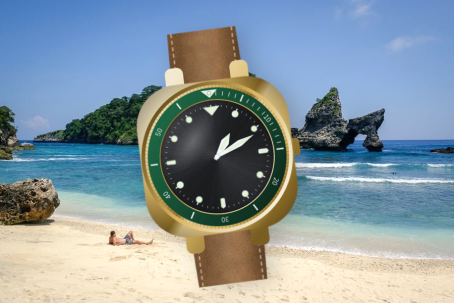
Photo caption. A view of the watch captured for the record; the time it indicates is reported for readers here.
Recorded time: 1:11
